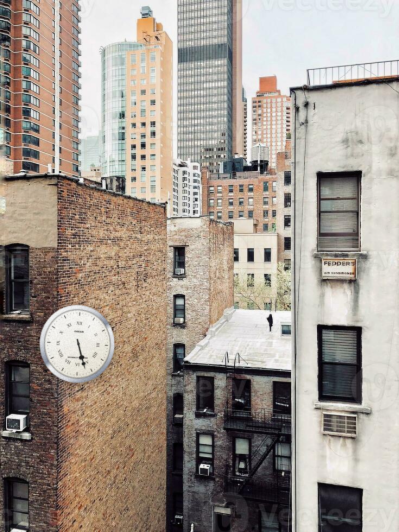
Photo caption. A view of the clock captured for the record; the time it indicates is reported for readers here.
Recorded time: 5:27
